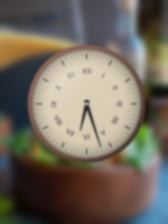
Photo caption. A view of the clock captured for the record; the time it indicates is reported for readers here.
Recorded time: 6:27
